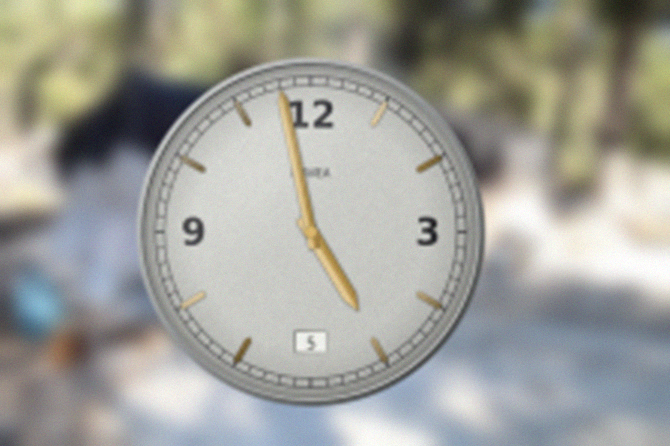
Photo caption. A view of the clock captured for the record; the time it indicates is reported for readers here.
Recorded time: 4:58
